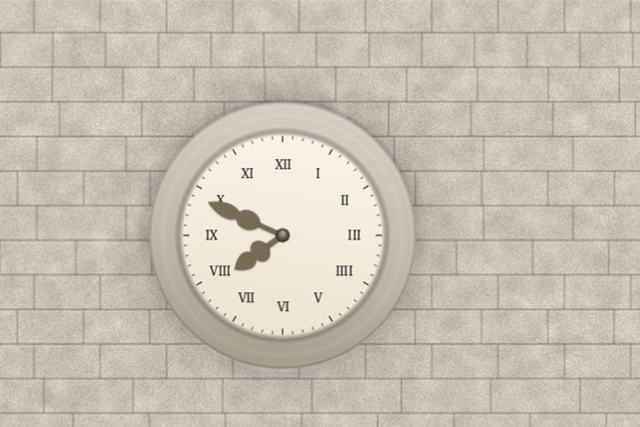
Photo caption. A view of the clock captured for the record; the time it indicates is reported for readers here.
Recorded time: 7:49
